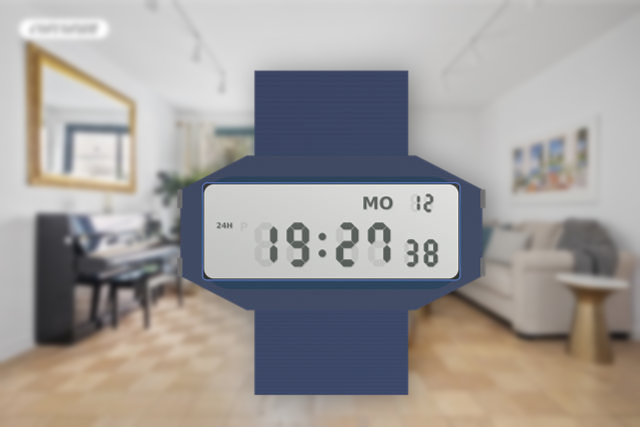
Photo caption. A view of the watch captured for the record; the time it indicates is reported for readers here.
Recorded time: 19:27:38
